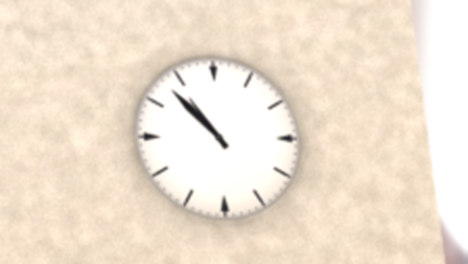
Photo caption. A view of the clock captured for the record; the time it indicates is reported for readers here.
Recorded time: 10:53
